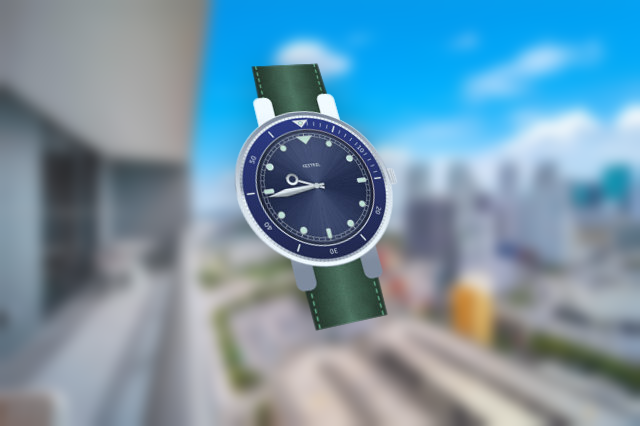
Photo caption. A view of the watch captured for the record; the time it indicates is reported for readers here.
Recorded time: 9:44
